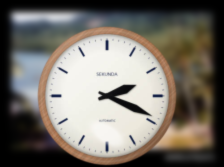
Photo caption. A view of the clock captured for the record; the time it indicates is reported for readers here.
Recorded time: 2:19
